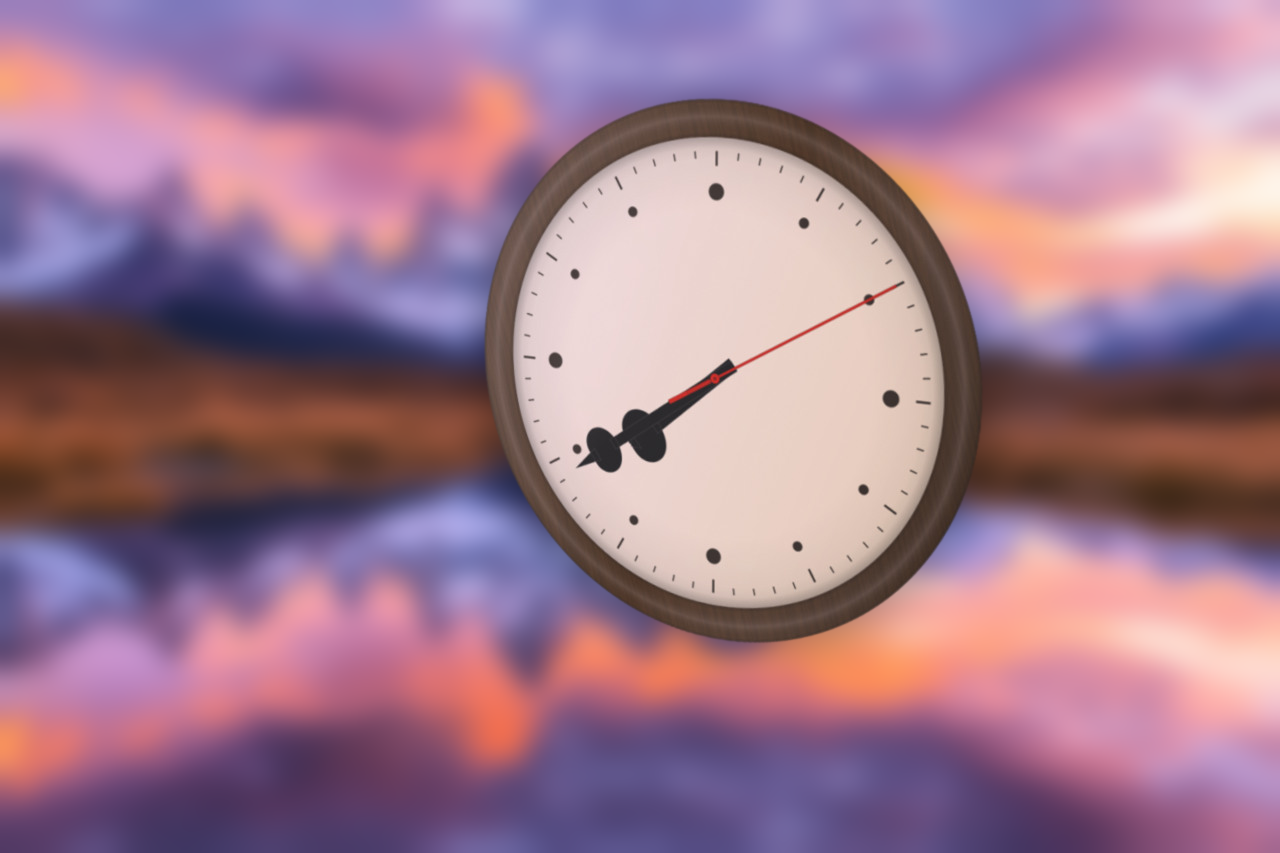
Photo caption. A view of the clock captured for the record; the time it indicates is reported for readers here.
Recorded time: 7:39:10
